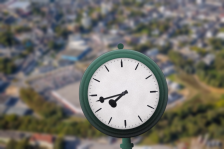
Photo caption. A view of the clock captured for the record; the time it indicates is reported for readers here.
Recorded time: 7:43
